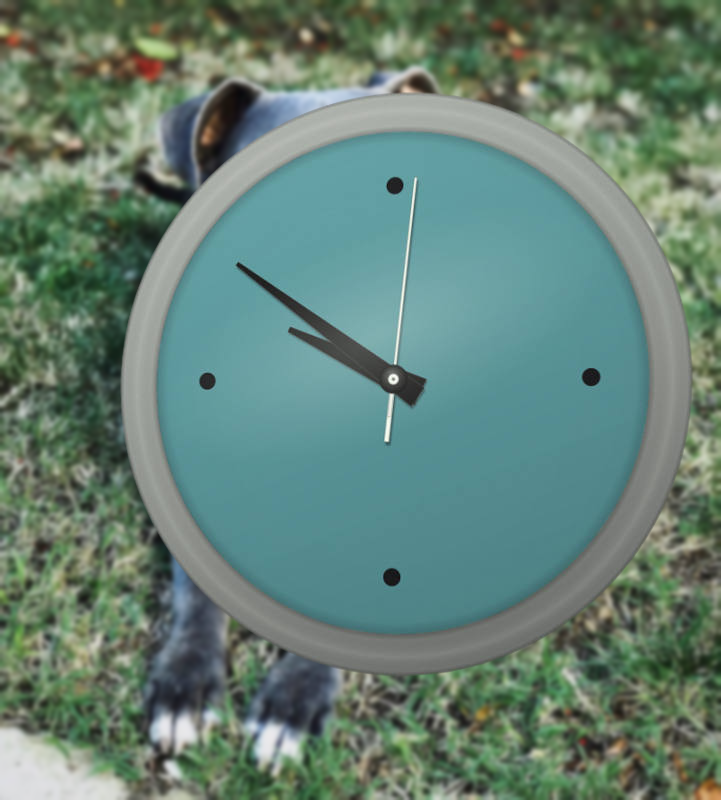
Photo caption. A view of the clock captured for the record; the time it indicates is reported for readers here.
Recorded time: 9:51:01
